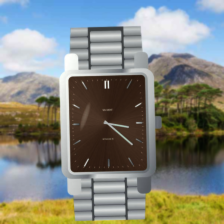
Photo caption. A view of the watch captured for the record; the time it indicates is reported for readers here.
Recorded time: 3:22
